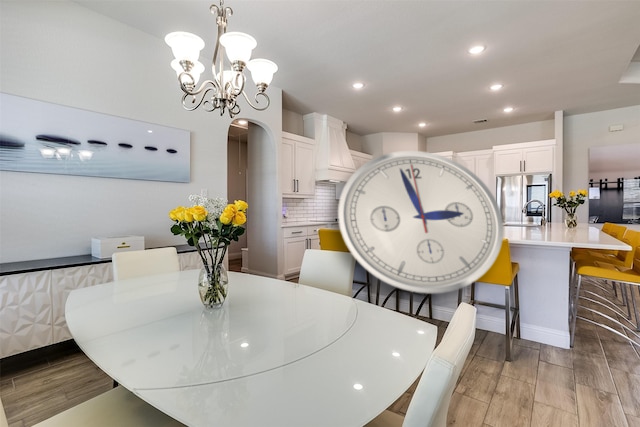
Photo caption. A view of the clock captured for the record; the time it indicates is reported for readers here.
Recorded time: 2:58
